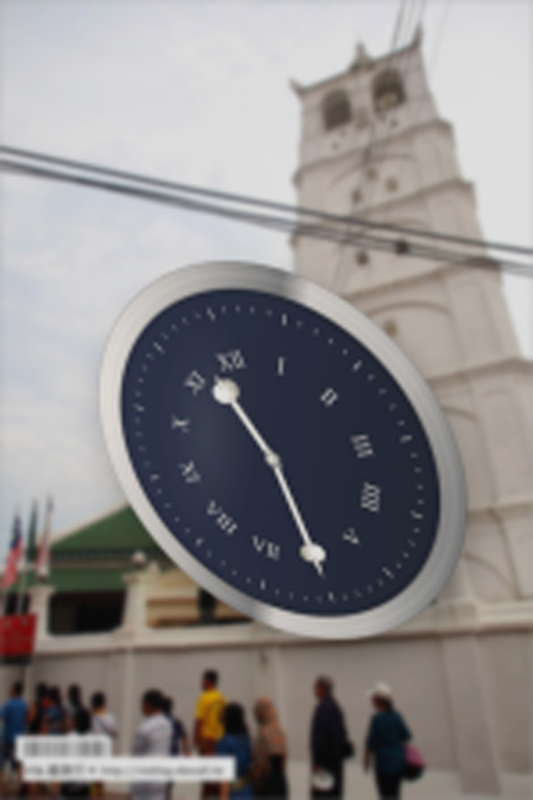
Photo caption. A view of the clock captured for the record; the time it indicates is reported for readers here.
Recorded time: 11:30
